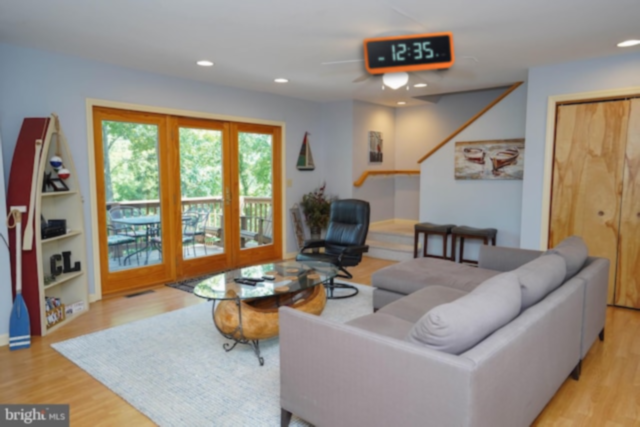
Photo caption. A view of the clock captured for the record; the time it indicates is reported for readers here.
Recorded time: 12:35
